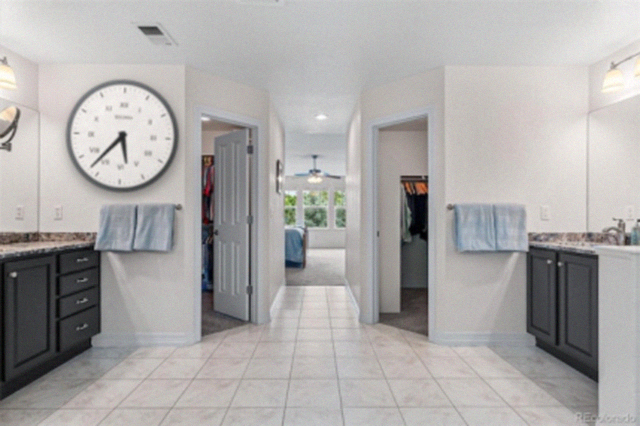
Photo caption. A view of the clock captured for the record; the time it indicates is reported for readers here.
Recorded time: 5:37
